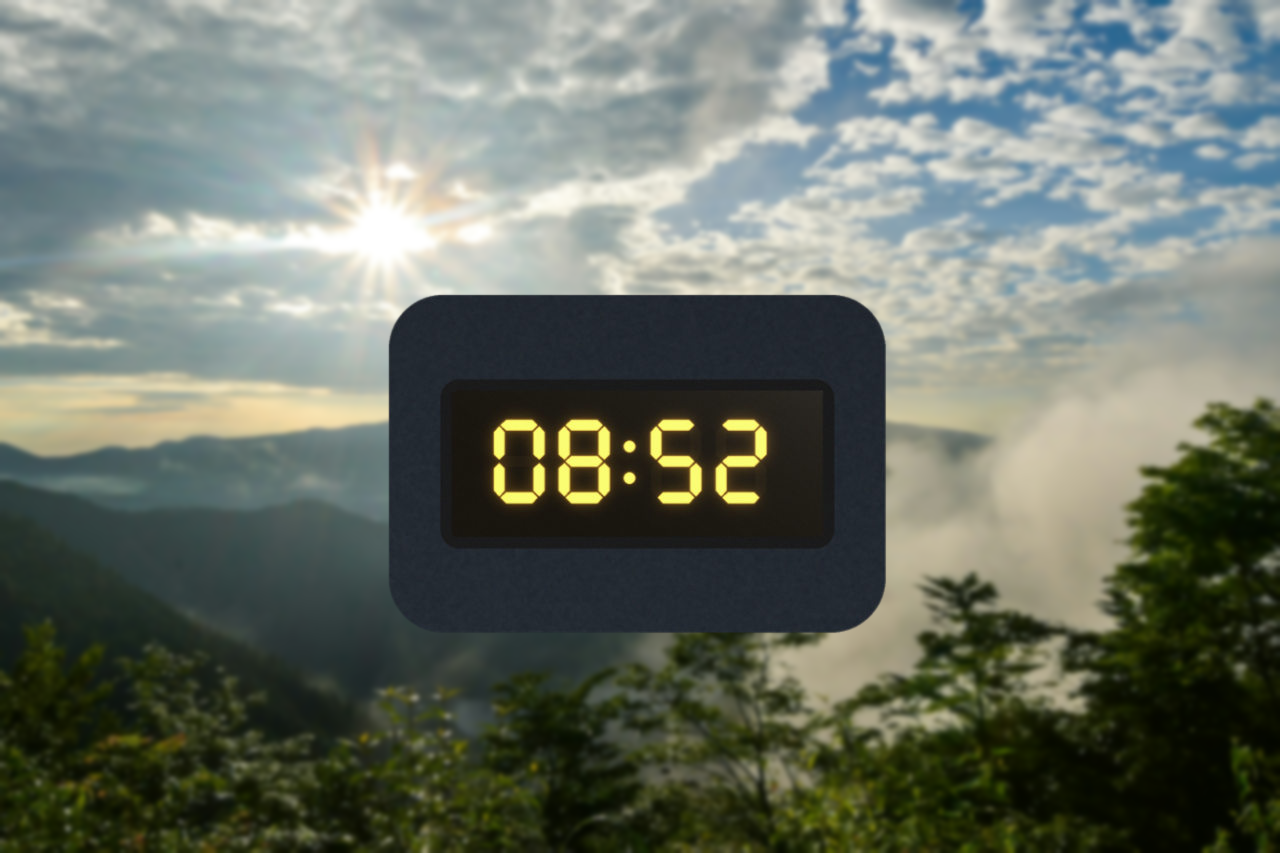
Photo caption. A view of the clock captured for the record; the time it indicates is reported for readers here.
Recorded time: 8:52
